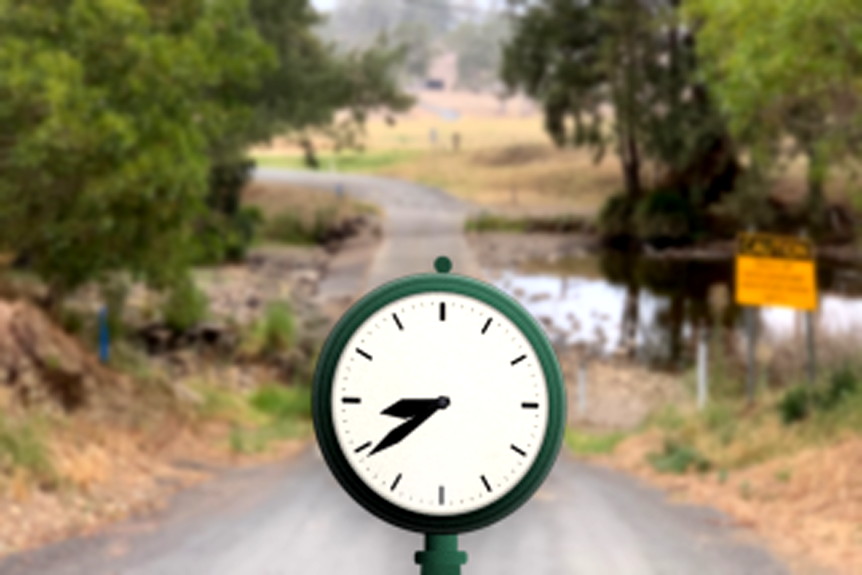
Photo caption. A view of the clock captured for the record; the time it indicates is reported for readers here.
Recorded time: 8:39
